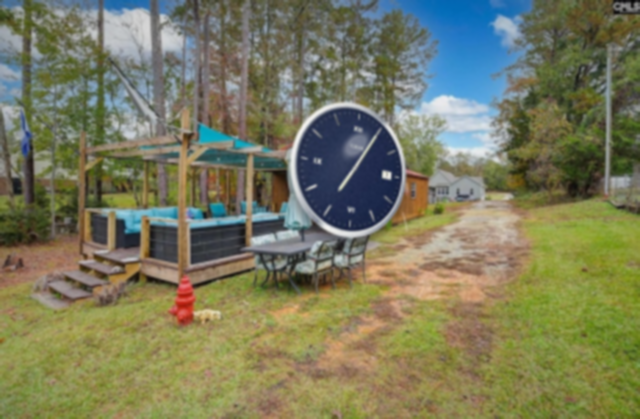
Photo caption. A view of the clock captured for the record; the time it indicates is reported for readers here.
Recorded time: 7:05
